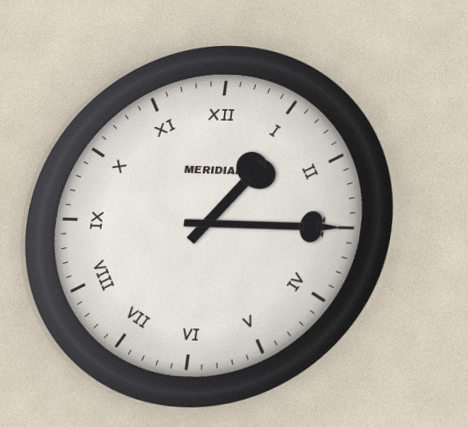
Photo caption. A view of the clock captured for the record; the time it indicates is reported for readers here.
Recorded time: 1:15
